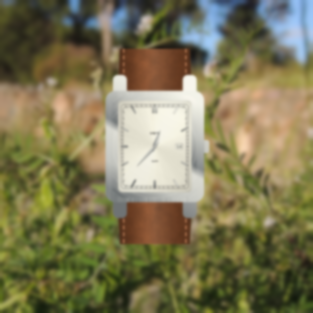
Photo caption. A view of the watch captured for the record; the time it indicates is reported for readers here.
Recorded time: 12:37
